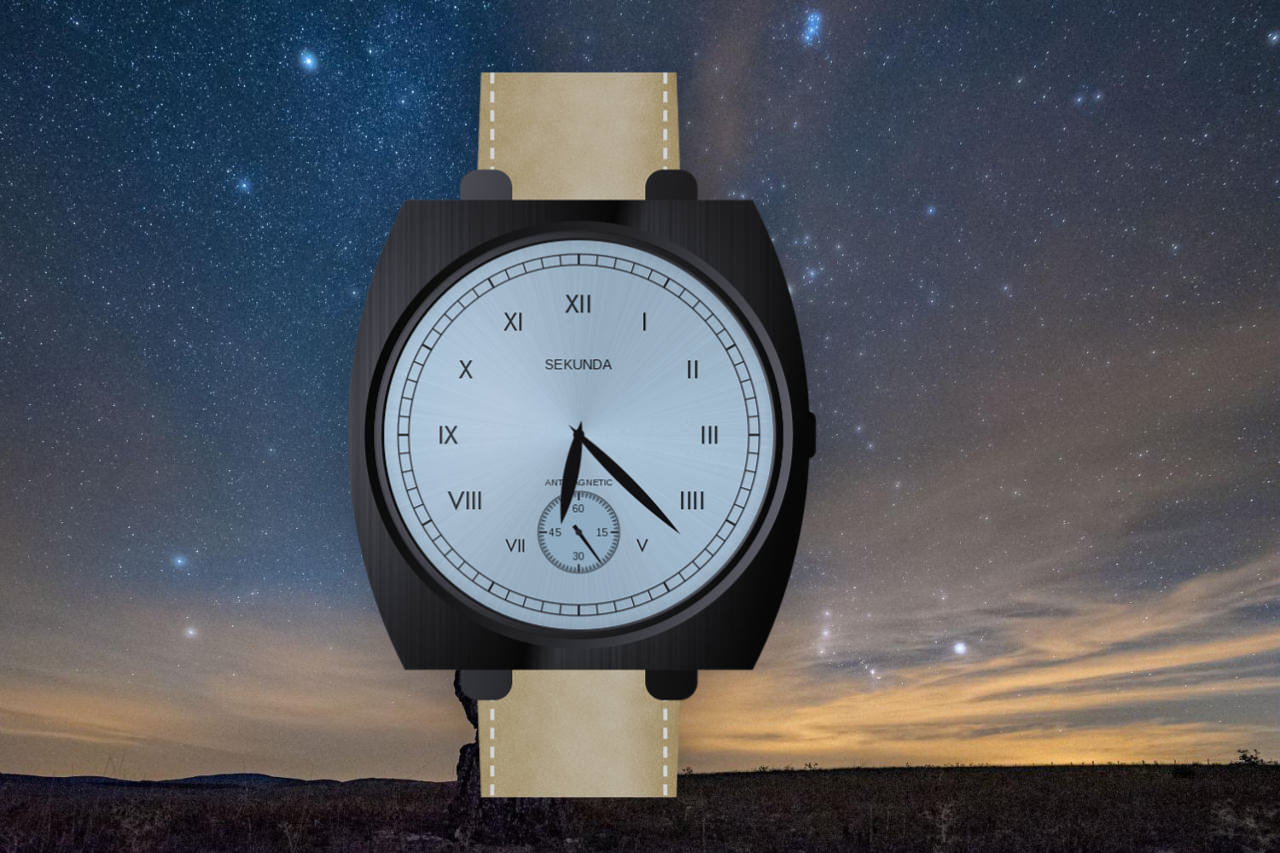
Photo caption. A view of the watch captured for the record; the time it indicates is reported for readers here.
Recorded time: 6:22:24
